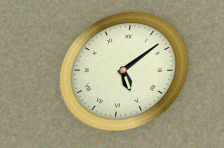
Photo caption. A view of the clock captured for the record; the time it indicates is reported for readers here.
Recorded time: 5:08
